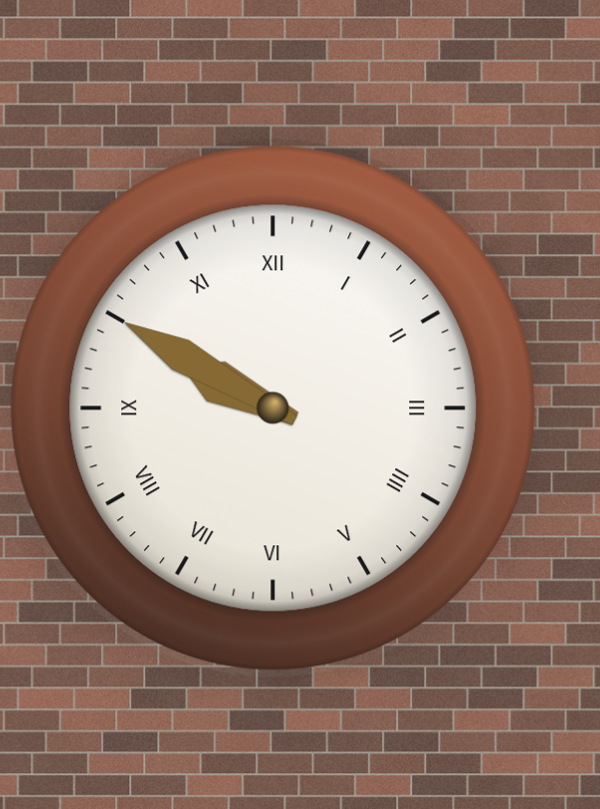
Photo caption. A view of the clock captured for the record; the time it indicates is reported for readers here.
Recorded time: 9:50
